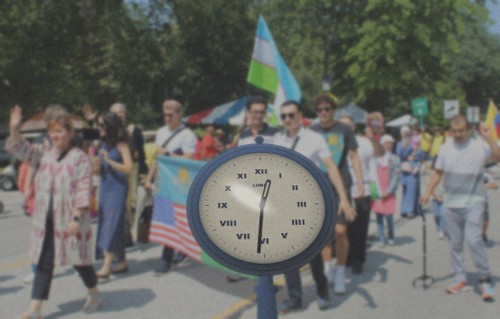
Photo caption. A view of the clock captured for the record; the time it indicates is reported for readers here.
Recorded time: 12:31
